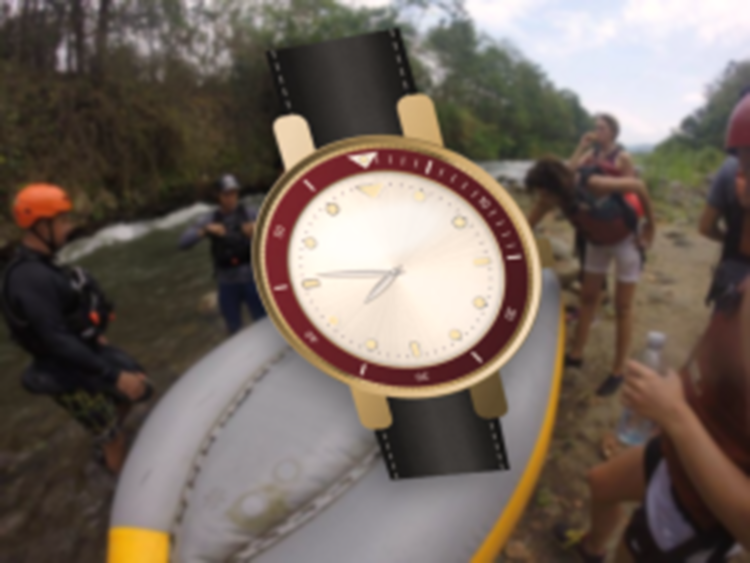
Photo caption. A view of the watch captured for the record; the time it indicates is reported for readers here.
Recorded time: 7:46
